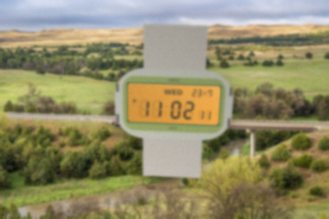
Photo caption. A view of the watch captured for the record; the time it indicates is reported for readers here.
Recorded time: 11:02
